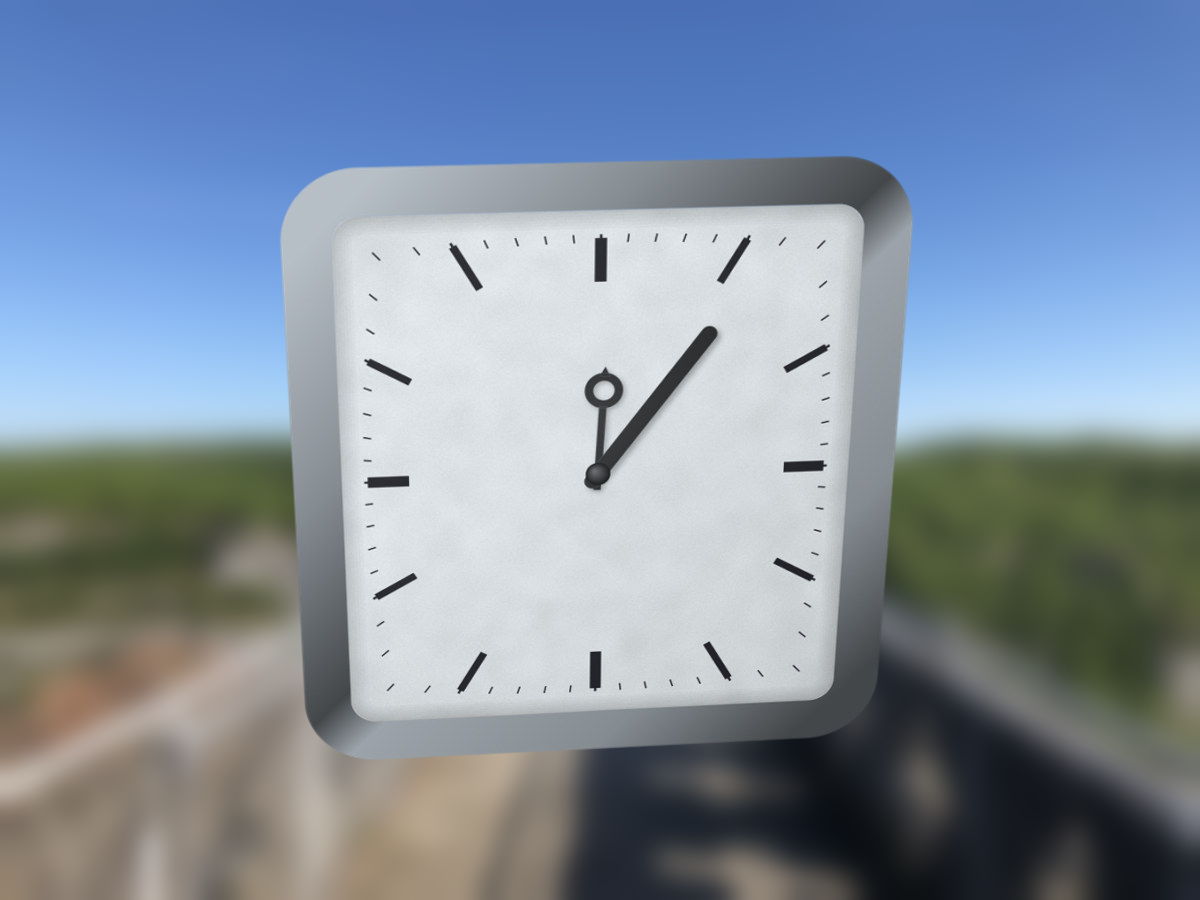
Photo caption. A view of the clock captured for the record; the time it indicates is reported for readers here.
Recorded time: 12:06
